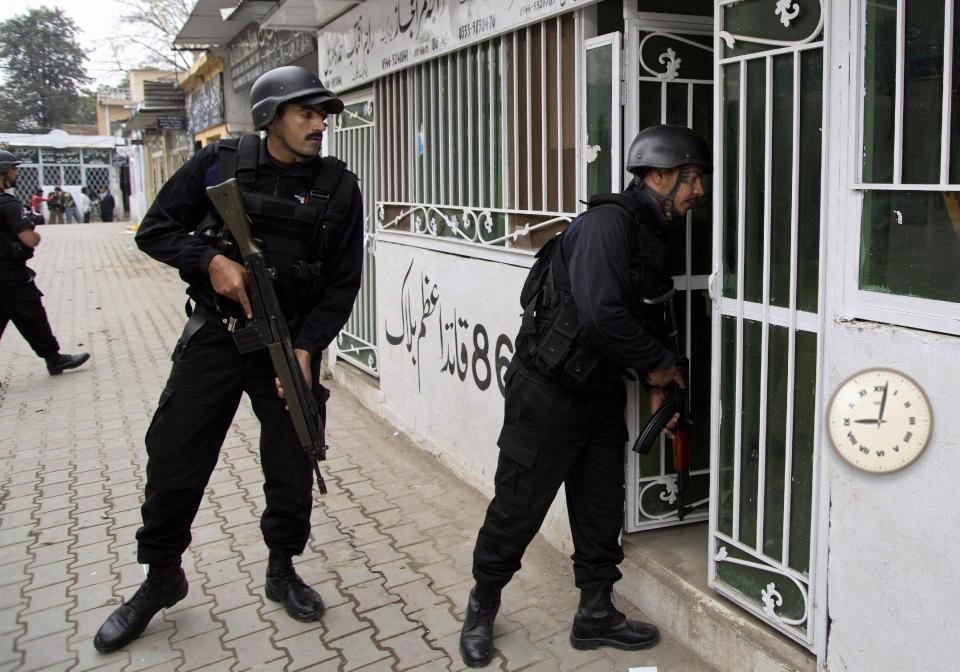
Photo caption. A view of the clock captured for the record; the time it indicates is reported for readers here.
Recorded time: 9:02
